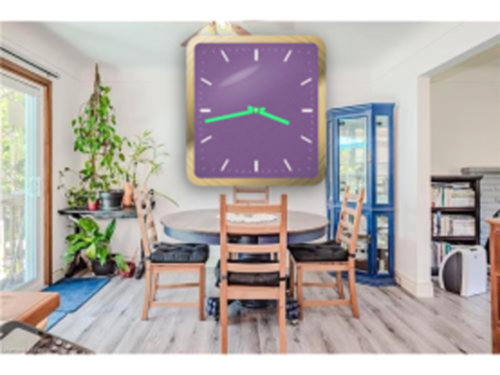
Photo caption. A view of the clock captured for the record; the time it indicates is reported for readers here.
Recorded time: 3:43
